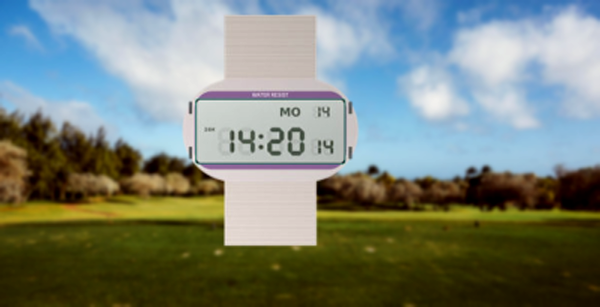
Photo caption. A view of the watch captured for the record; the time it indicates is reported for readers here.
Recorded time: 14:20:14
